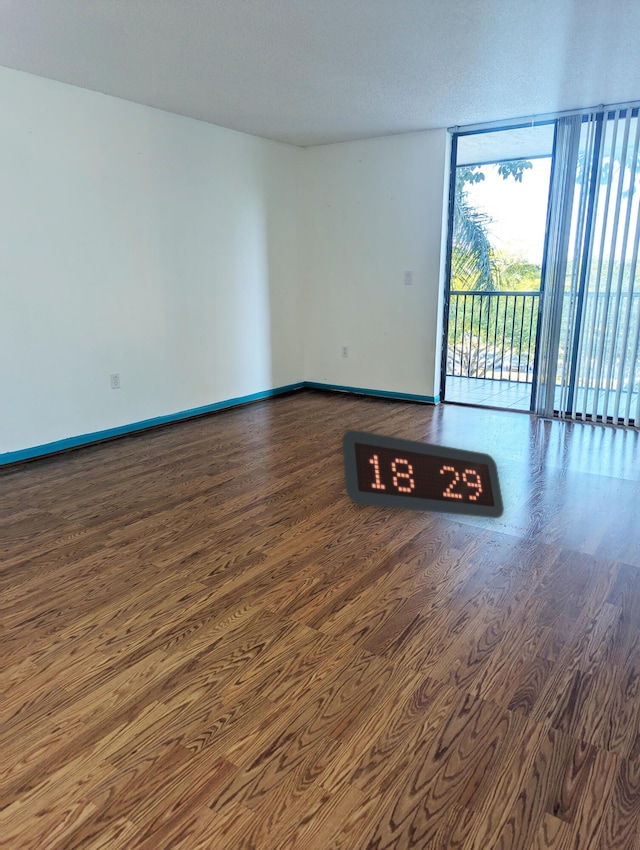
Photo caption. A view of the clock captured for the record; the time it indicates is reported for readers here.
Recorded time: 18:29
